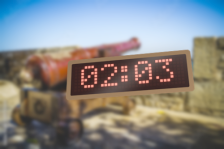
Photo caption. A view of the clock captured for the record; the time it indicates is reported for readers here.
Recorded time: 2:03
